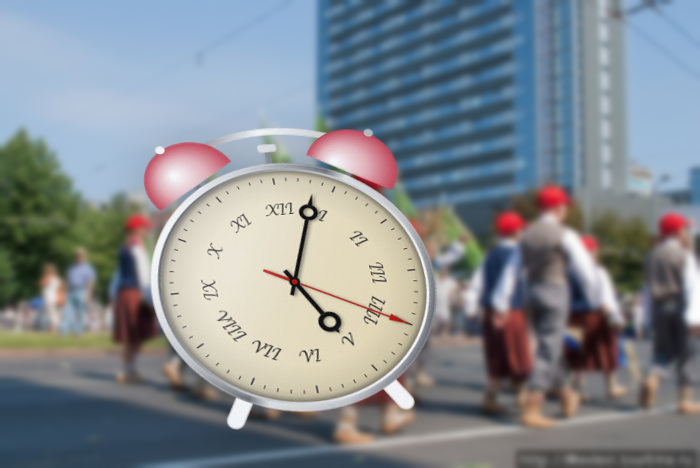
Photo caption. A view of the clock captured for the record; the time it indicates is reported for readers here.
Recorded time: 5:03:20
